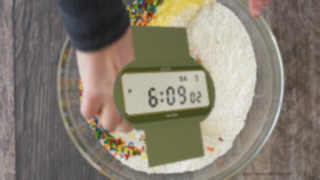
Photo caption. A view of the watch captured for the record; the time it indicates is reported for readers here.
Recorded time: 6:09:02
